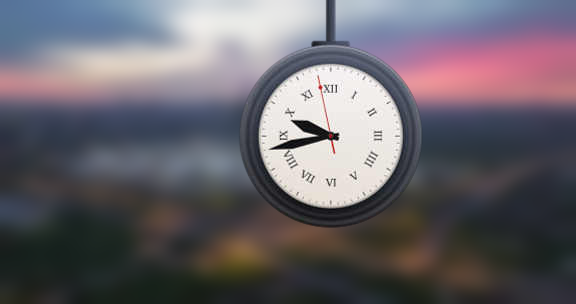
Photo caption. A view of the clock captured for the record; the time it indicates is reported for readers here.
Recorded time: 9:42:58
